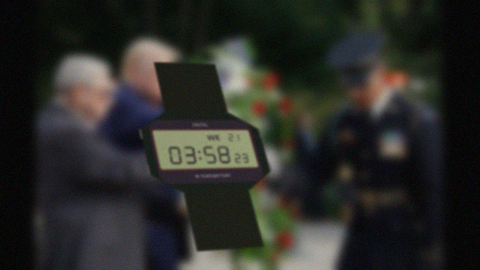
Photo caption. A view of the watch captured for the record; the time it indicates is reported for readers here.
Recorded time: 3:58
